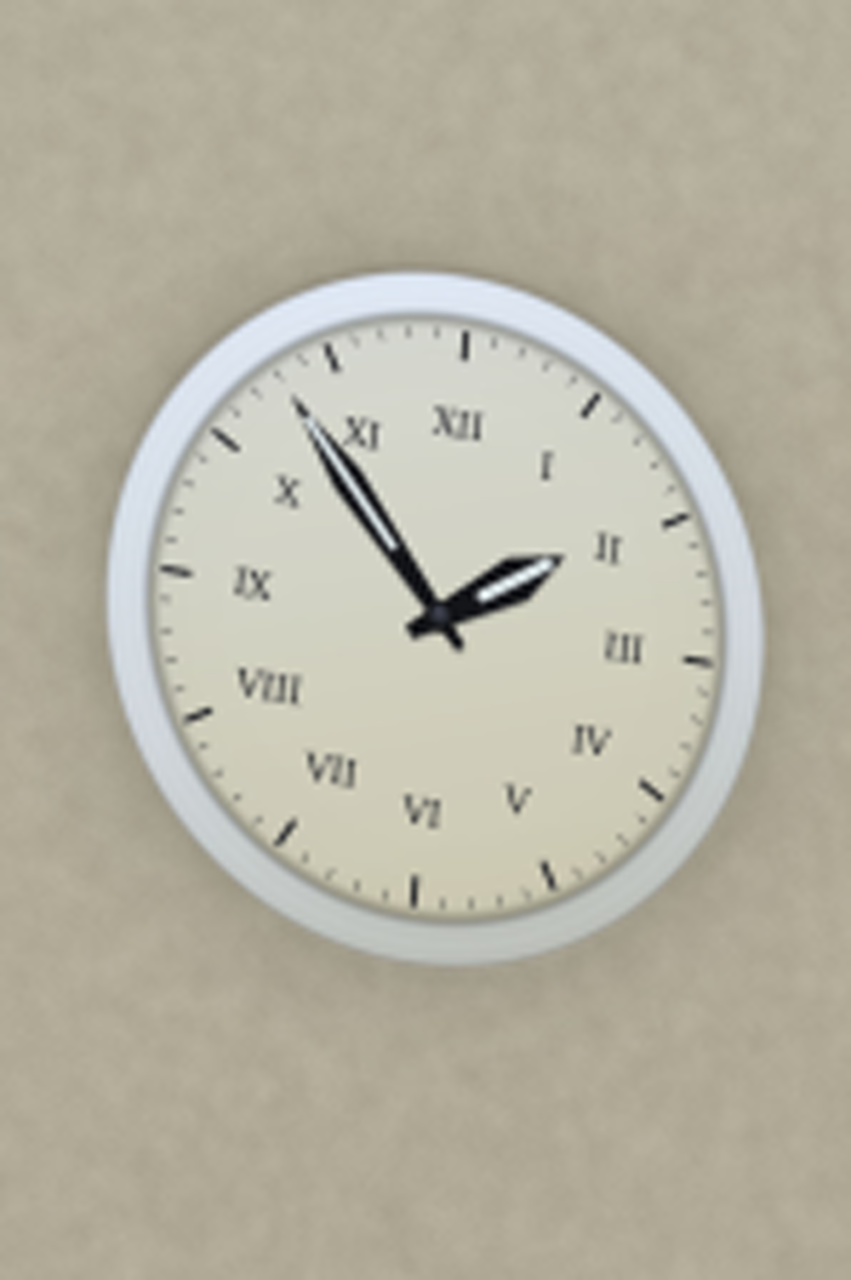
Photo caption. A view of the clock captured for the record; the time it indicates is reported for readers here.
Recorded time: 1:53
